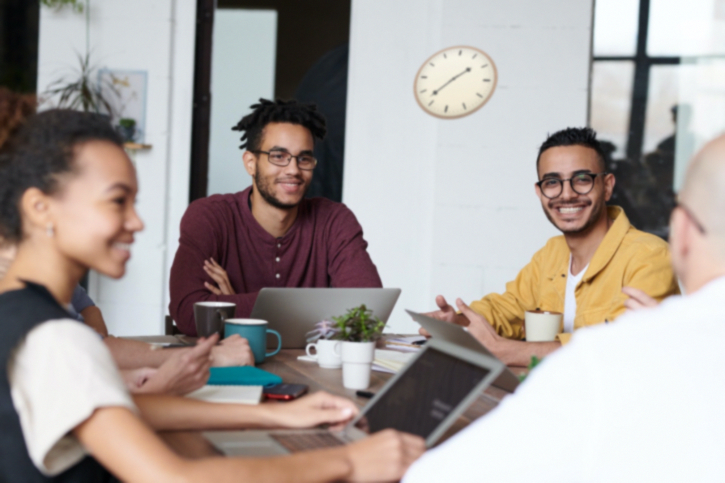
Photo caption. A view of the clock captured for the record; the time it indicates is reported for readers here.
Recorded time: 1:37
